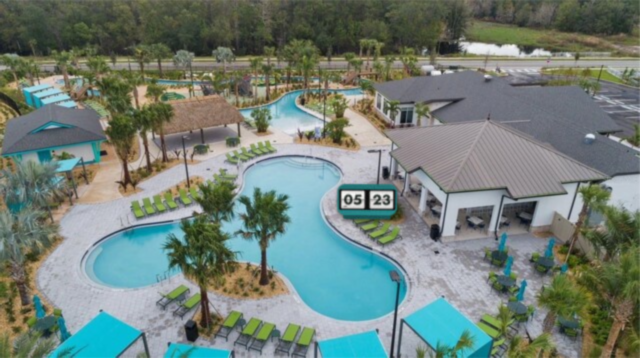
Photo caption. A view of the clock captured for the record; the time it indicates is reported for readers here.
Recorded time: 5:23
